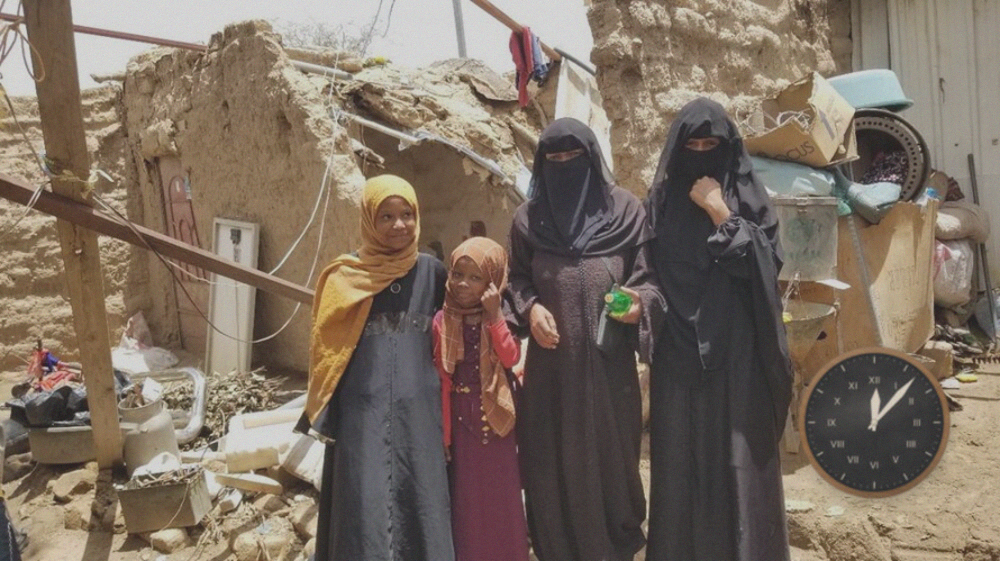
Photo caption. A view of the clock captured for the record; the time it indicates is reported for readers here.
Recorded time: 12:07
